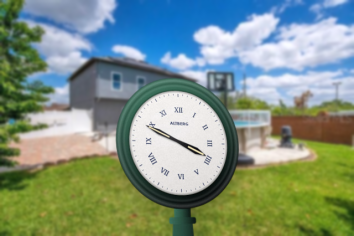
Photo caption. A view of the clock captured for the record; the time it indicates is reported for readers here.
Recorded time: 3:49
